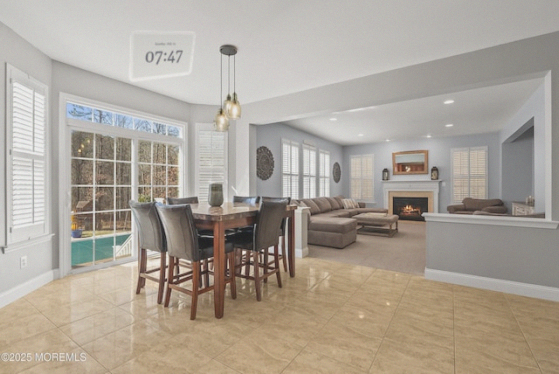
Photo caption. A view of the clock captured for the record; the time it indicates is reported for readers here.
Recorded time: 7:47
